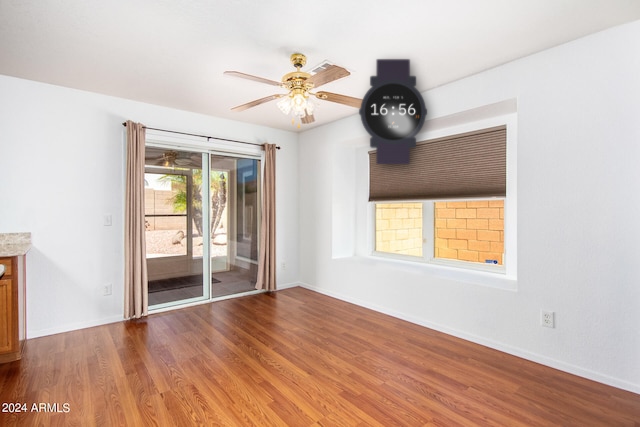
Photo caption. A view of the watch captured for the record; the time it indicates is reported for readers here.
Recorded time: 16:56
